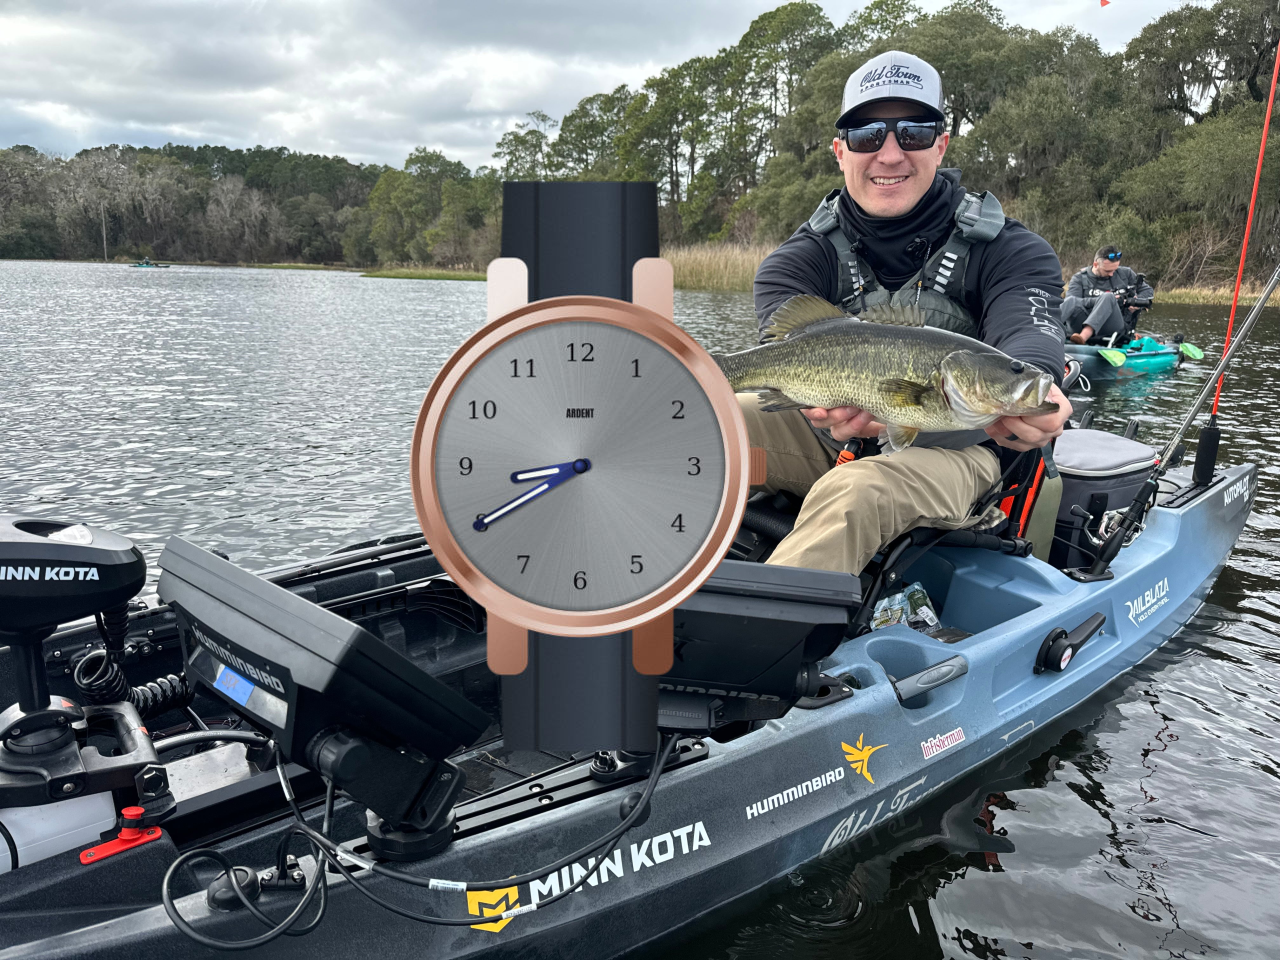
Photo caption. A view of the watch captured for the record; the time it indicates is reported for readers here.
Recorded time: 8:40
